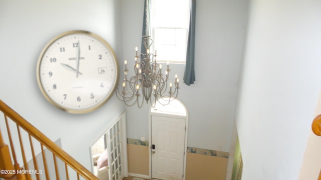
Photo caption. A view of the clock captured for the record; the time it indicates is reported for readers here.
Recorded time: 10:01
